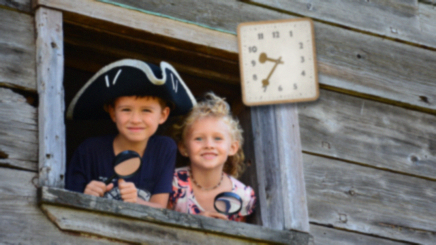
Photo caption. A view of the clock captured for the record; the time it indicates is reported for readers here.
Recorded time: 9:36
